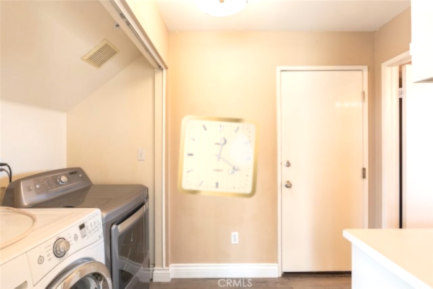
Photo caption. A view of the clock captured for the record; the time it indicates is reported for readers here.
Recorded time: 12:20
